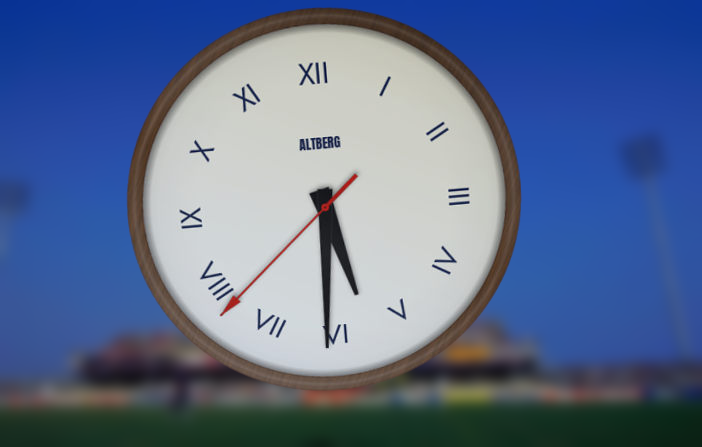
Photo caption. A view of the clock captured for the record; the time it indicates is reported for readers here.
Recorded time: 5:30:38
